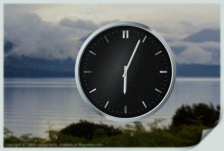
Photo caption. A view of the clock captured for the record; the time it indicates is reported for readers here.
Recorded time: 6:04
